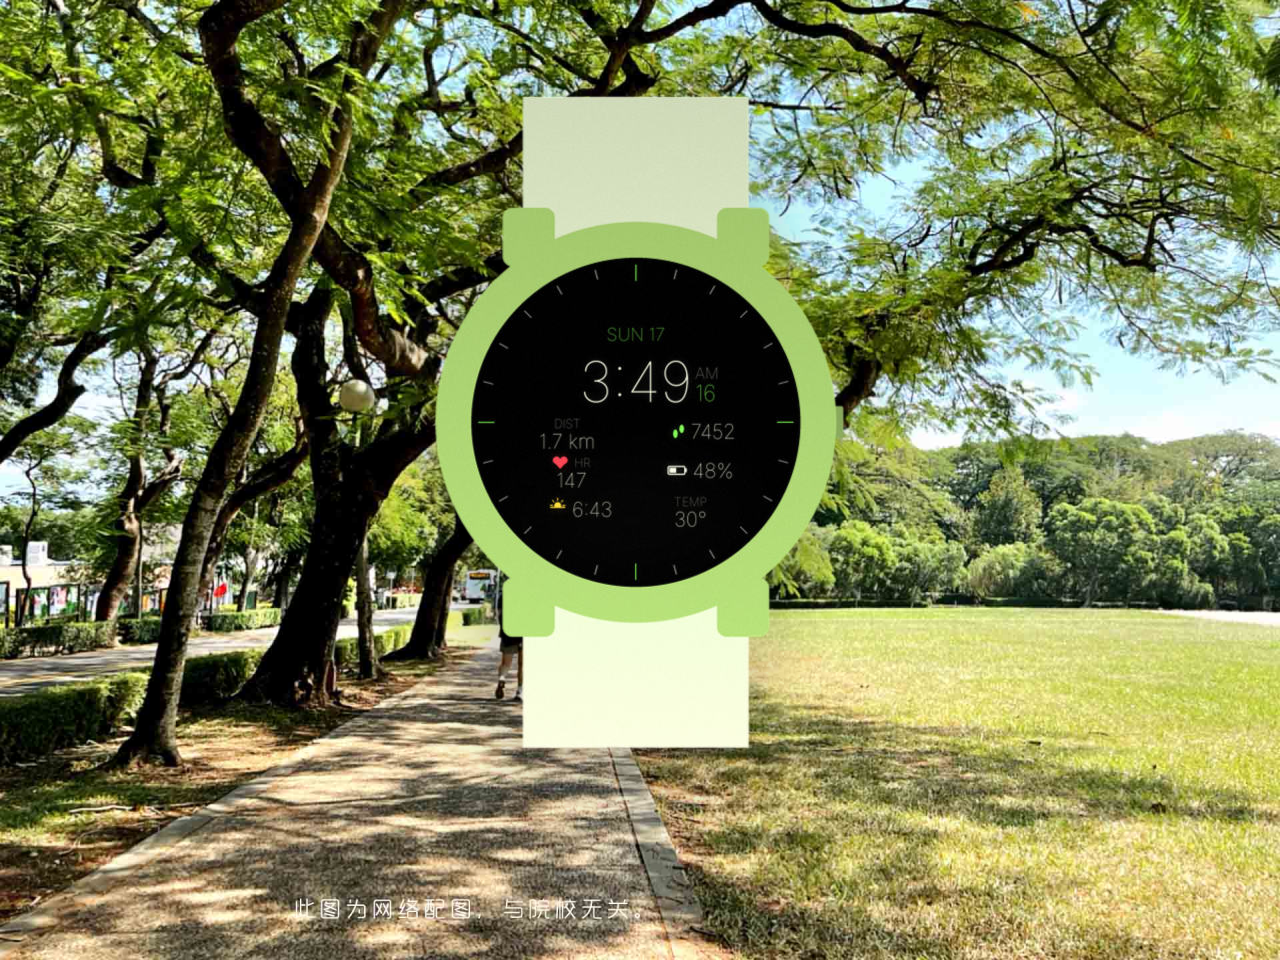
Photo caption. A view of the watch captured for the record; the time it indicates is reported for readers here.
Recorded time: 3:49:16
